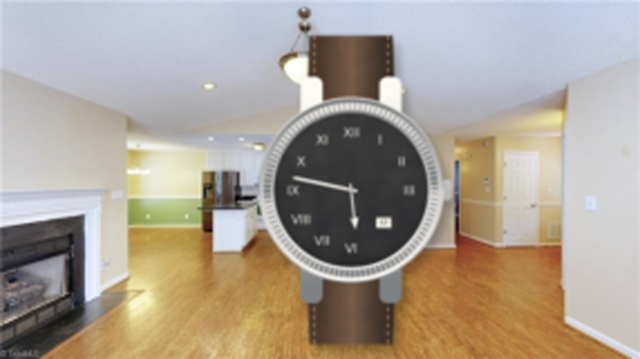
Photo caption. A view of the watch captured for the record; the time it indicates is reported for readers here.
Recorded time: 5:47
